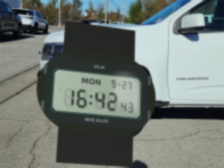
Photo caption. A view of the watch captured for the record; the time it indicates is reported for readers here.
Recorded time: 16:42:43
